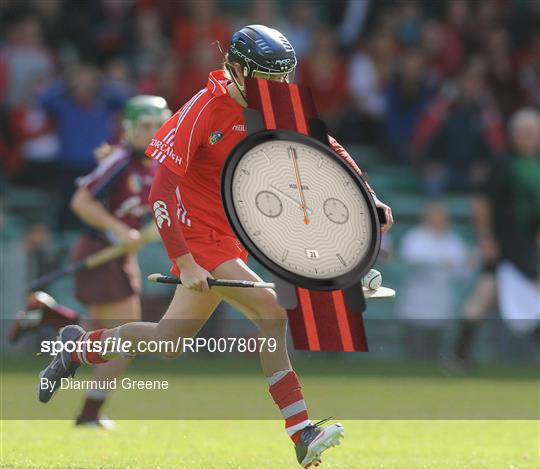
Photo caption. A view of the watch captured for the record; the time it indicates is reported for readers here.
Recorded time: 10:00
